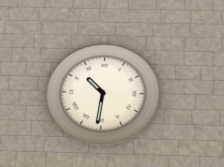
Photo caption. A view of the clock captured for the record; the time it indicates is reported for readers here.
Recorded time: 10:31
